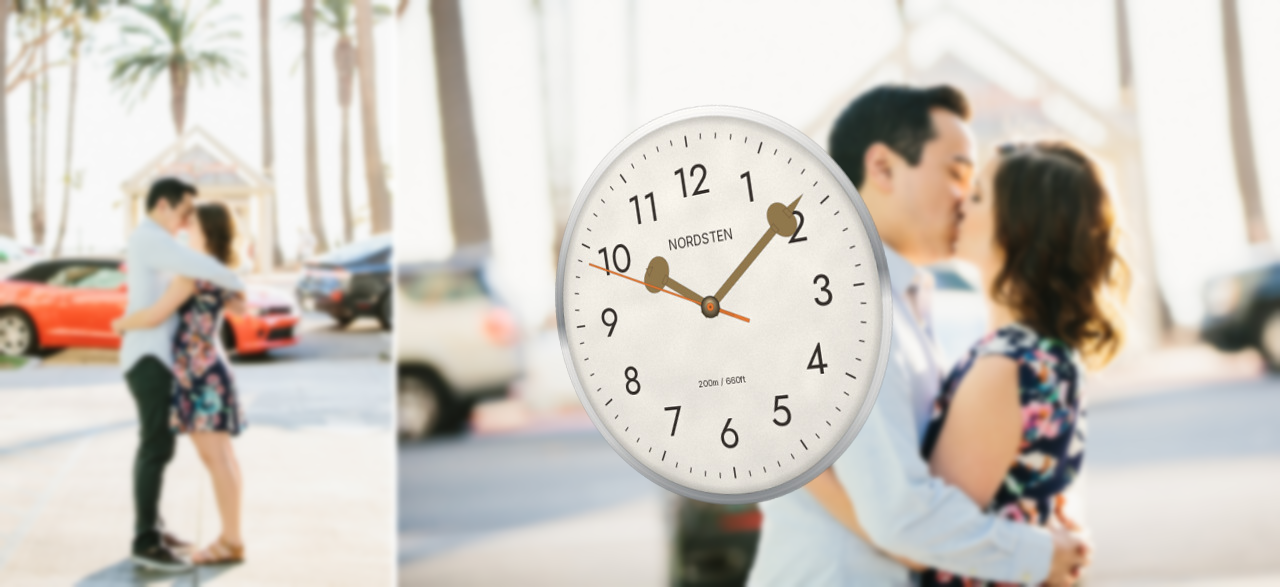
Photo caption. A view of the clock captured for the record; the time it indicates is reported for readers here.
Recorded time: 10:08:49
